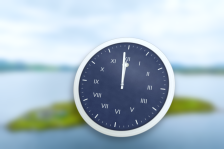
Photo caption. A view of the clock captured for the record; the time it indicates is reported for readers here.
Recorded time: 11:59
